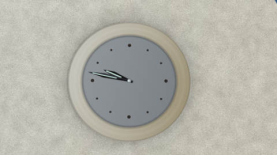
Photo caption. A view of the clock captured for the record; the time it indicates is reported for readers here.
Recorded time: 9:47
